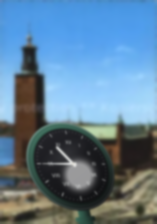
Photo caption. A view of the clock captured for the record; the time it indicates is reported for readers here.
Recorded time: 10:45
